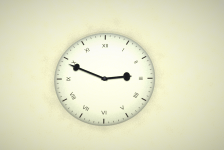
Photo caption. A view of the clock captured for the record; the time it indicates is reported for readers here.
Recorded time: 2:49
